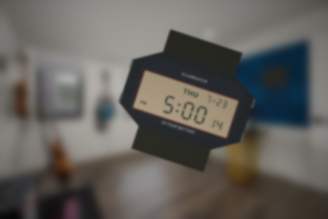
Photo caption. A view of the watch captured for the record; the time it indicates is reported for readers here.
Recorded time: 5:00
